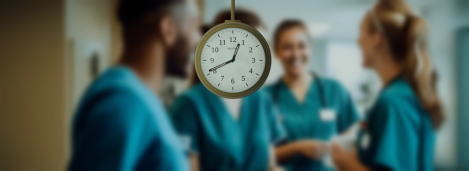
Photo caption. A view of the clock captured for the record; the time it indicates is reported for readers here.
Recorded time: 12:41
